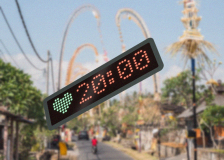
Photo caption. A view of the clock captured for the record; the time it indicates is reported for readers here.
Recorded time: 20:00
